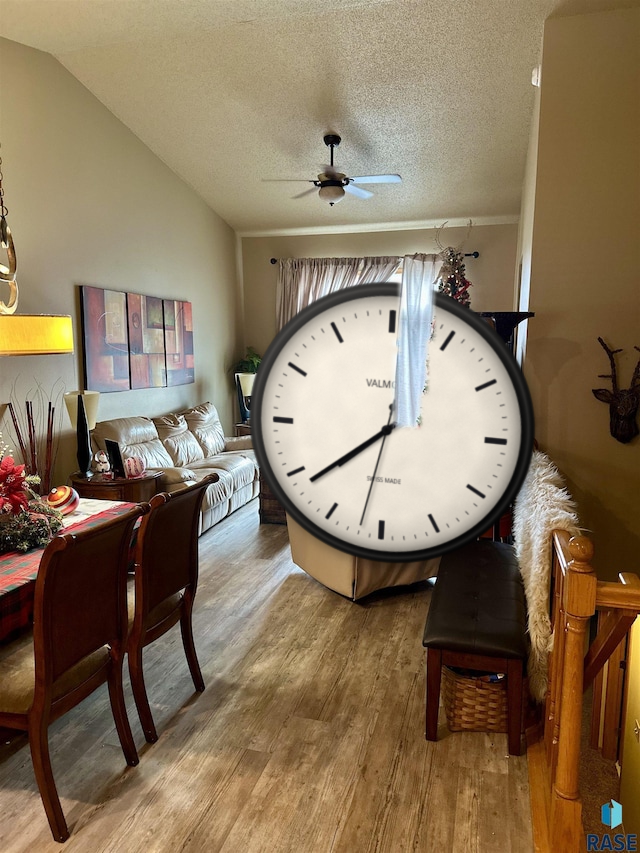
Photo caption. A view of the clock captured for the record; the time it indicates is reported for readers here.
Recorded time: 7:38:32
